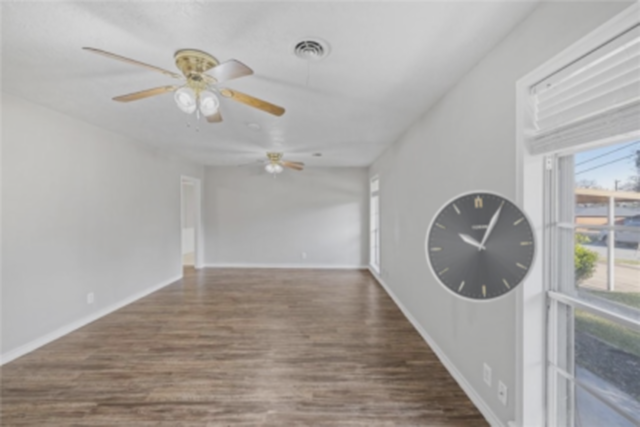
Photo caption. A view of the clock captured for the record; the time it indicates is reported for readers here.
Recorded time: 10:05
